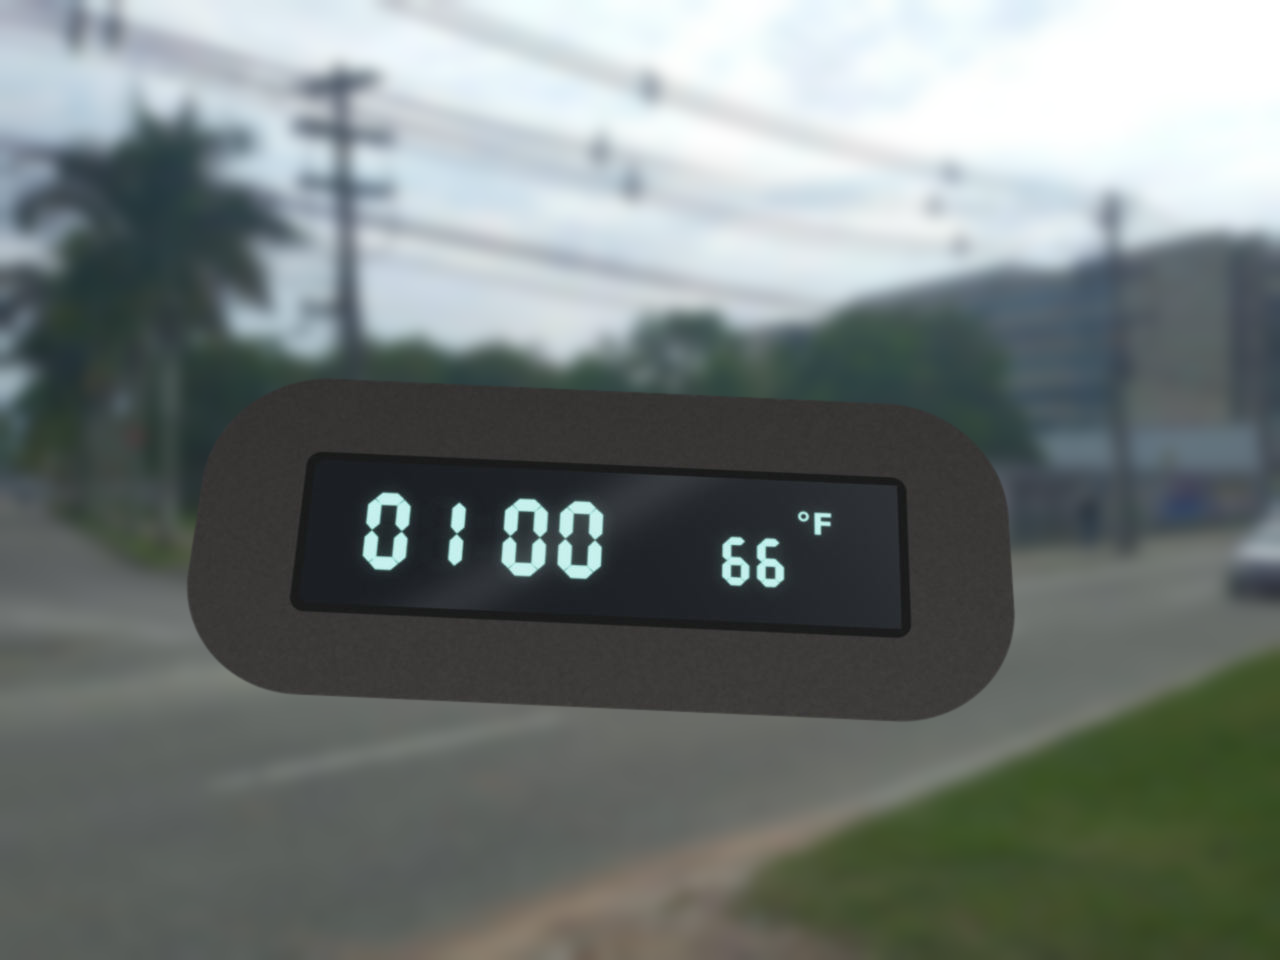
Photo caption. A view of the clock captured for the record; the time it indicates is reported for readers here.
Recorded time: 1:00
